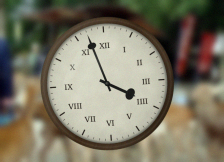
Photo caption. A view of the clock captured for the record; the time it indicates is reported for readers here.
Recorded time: 3:57
